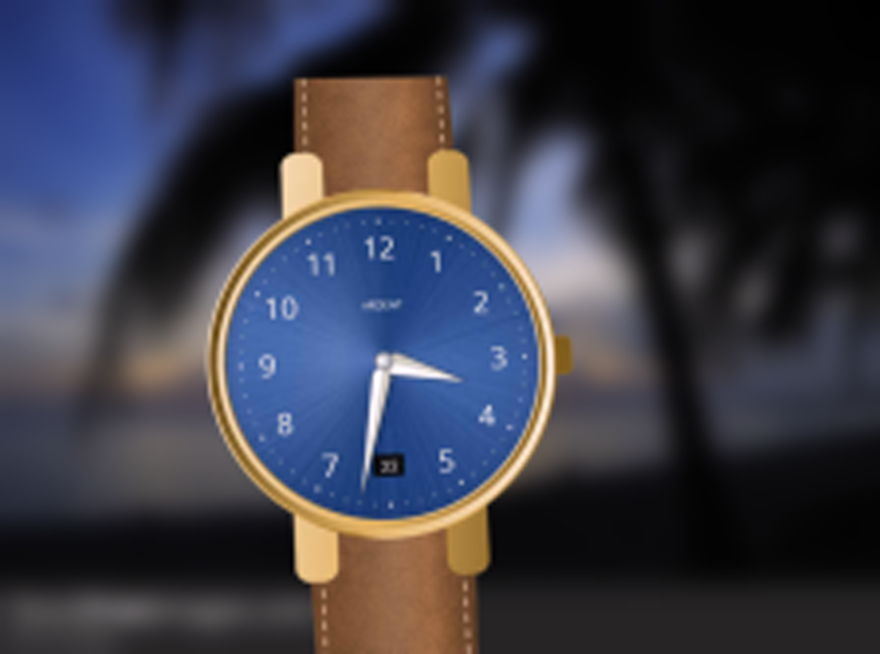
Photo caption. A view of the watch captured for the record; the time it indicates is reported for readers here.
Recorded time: 3:32
